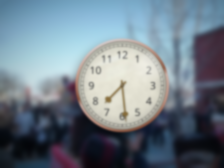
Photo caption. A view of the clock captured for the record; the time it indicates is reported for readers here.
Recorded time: 7:29
